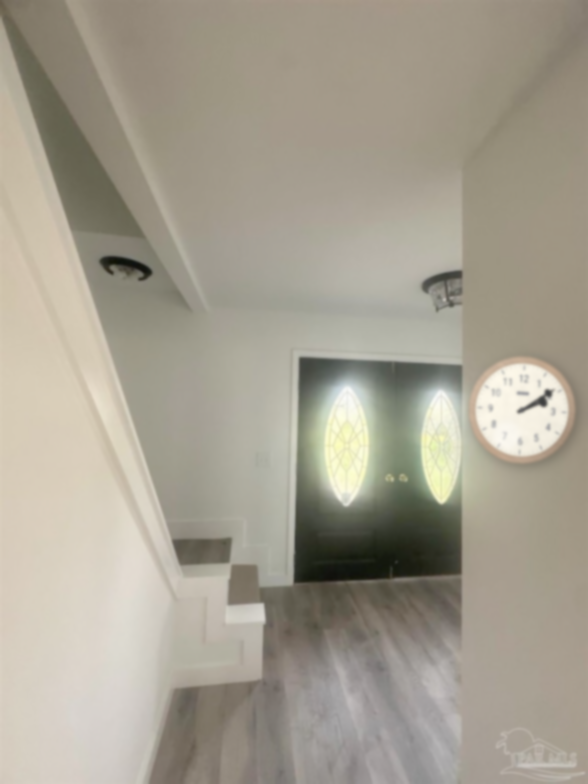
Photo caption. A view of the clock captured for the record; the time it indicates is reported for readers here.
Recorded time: 2:09
